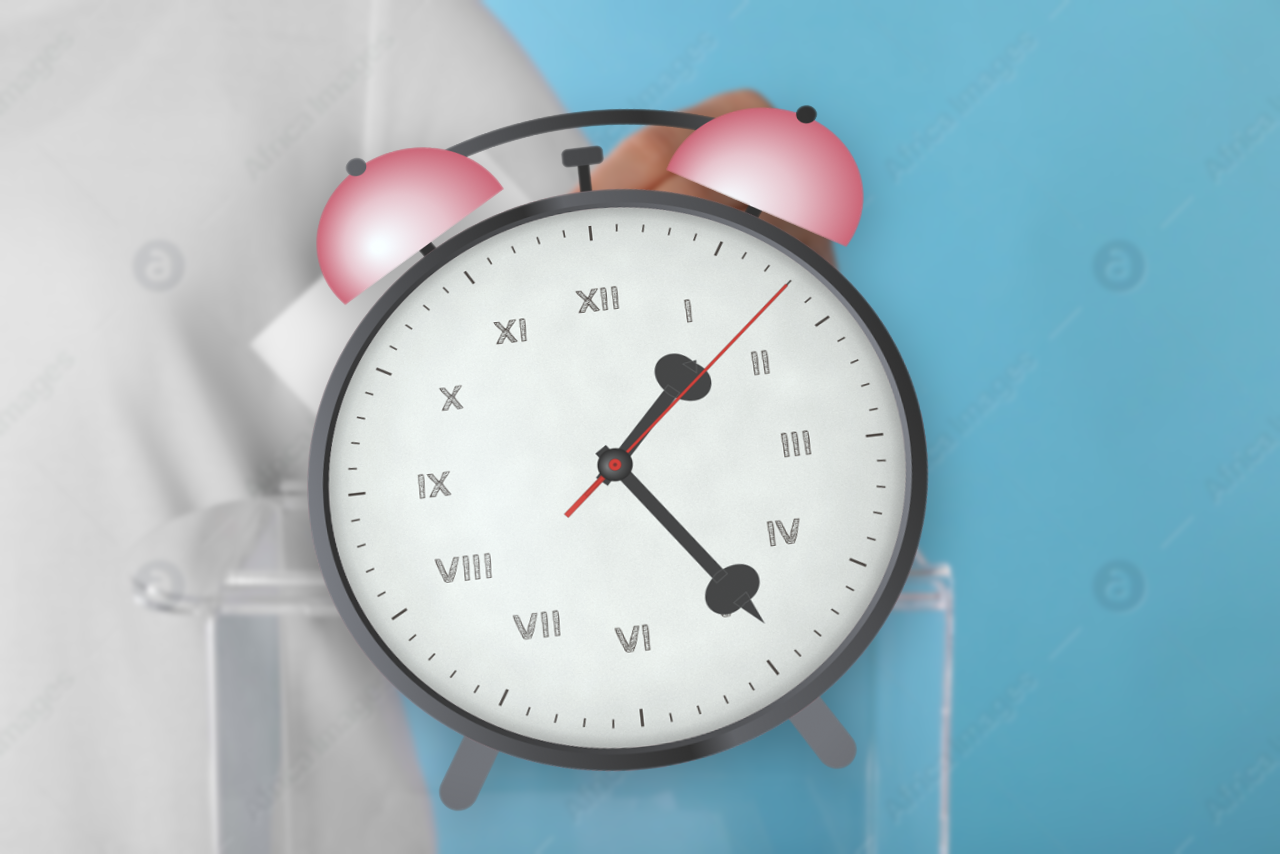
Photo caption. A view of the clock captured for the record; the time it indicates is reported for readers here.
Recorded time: 1:24:08
